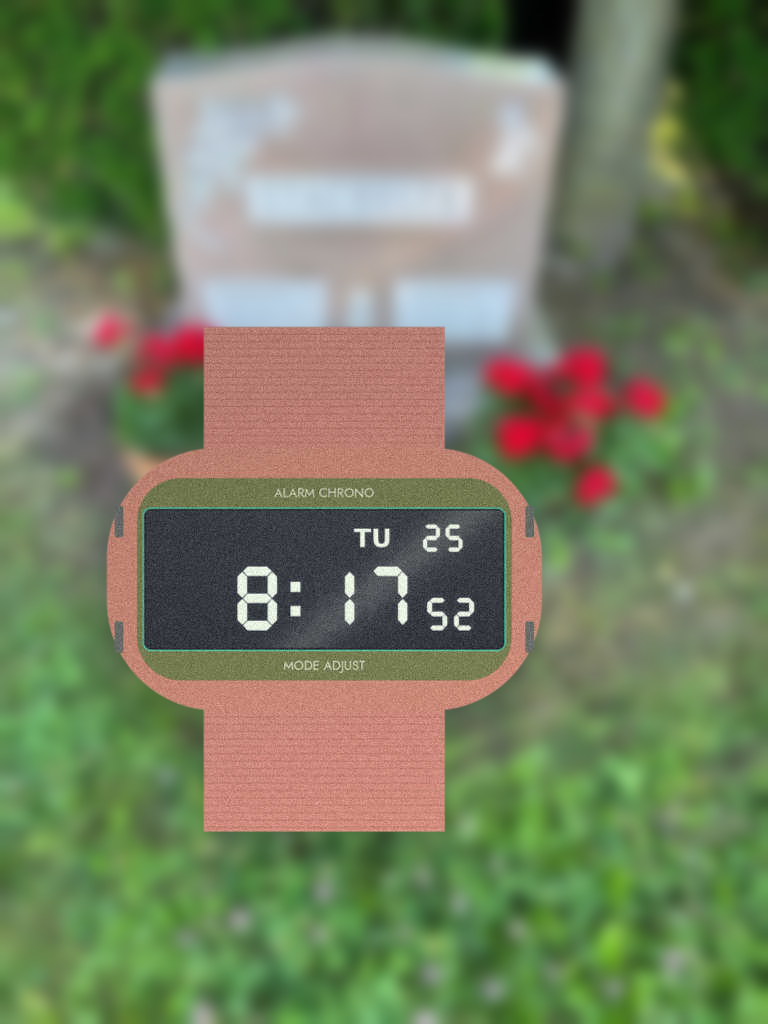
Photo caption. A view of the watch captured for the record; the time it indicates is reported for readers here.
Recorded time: 8:17:52
